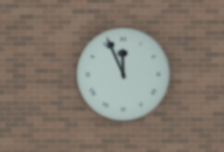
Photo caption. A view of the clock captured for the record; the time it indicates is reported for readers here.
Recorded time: 11:56
